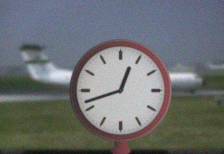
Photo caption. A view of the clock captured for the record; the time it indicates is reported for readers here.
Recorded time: 12:42
